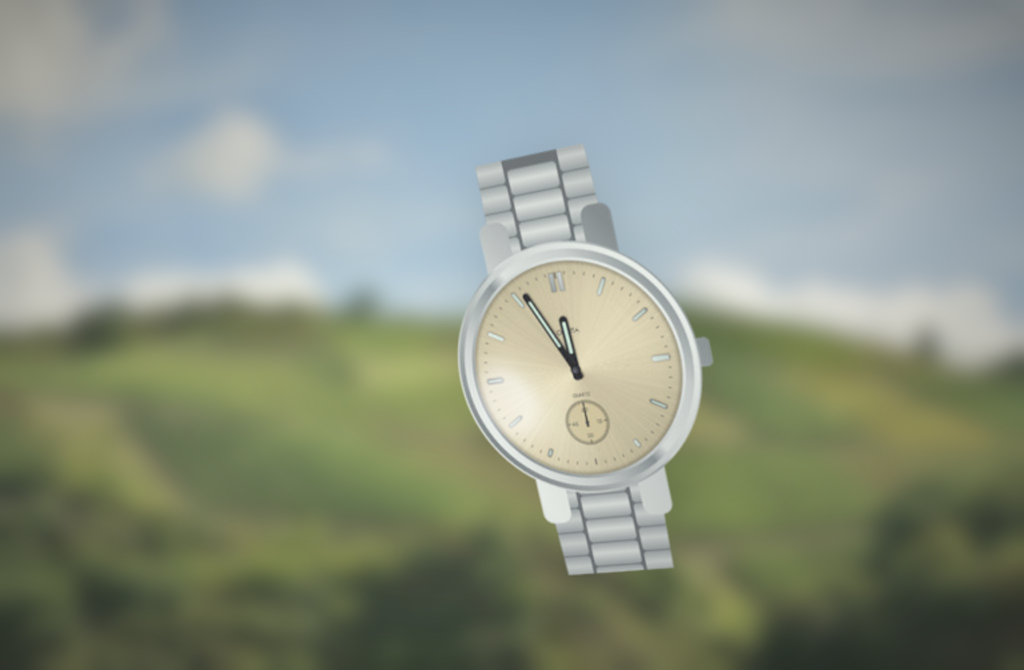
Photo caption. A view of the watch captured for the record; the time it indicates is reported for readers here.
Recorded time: 11:56
